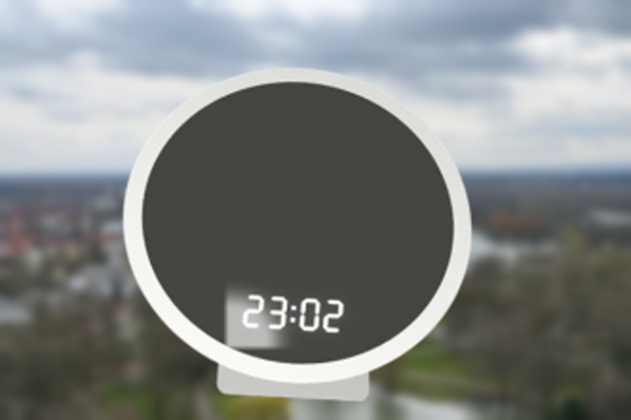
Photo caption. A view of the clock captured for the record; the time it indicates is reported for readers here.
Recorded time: 23:02
